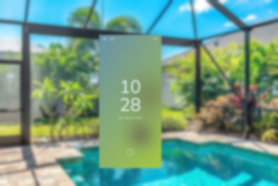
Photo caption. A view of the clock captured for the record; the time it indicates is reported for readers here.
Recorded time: 10:28
